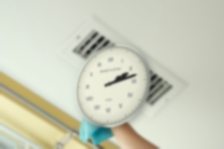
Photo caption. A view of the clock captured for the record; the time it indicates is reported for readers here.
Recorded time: 2:13
